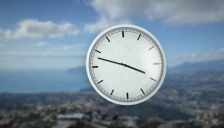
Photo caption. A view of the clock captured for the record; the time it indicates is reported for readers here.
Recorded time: 3:48
